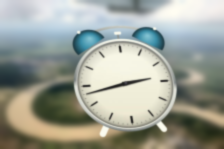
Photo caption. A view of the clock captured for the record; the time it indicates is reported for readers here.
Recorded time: 2:43
